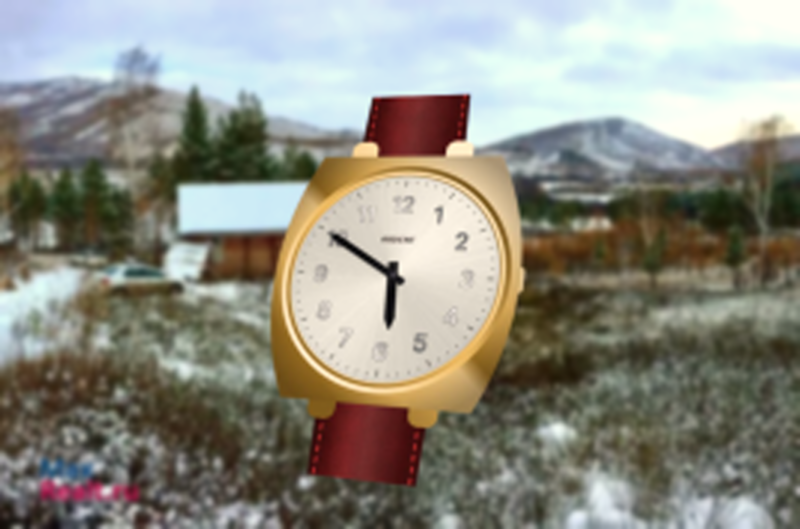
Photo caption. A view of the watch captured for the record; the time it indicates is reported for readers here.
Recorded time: 5:50
